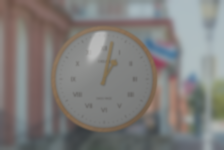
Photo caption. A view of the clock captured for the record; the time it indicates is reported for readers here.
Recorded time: 1:02
